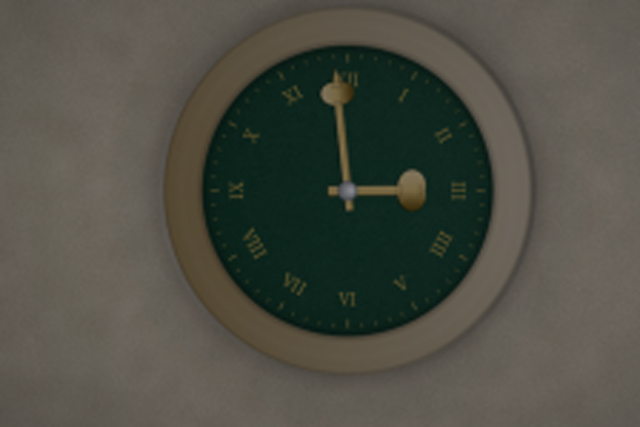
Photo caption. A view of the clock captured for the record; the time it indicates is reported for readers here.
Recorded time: 2:59
